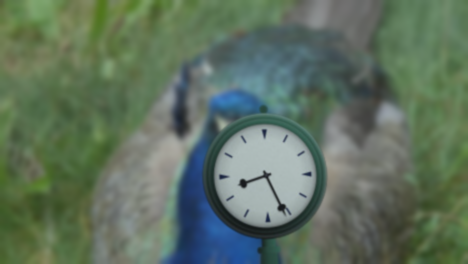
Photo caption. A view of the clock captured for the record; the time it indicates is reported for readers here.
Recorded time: 8:26
